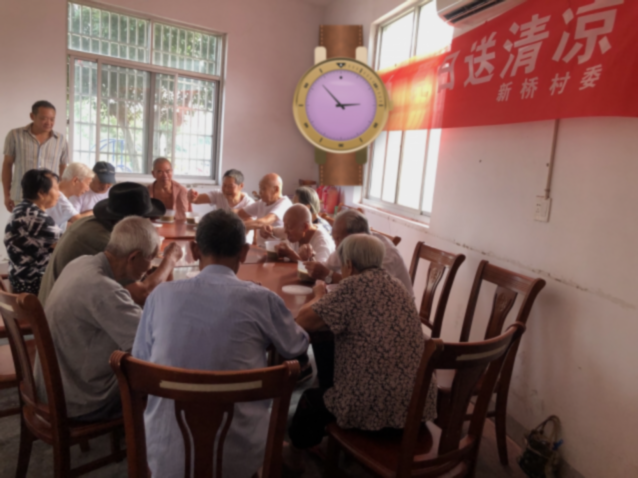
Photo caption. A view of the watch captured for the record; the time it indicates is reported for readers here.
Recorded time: 2:53
